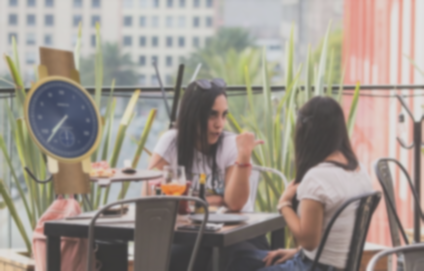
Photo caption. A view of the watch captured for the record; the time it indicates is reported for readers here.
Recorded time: 7:37
